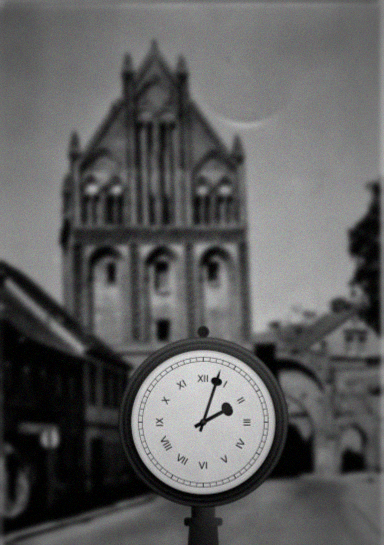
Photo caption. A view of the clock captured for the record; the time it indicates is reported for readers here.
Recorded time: 2:03
